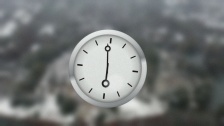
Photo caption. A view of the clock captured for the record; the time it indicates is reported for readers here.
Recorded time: 5:59
